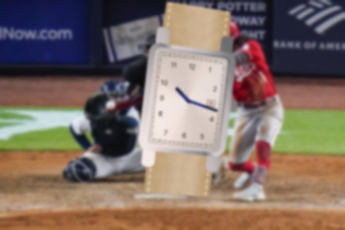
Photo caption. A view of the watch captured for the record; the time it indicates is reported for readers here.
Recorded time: 10:17
